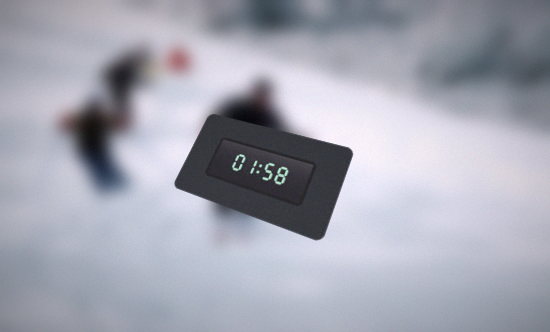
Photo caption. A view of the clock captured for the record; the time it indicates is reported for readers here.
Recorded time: 1:58
